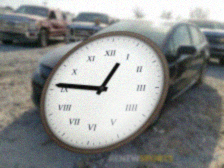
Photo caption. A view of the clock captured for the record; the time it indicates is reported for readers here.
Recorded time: 12:46
